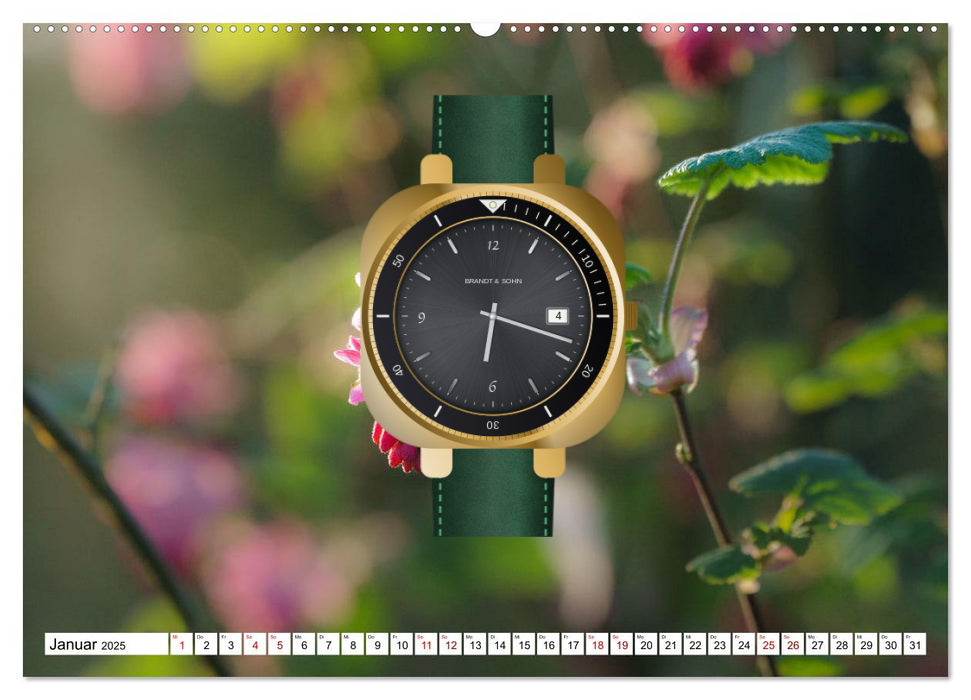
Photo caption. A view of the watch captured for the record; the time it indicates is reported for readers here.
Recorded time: 6:18
